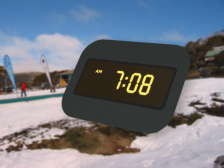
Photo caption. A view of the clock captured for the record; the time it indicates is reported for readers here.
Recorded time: 7:08
